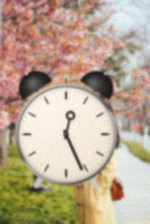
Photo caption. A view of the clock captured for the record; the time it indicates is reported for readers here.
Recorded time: 12:26
